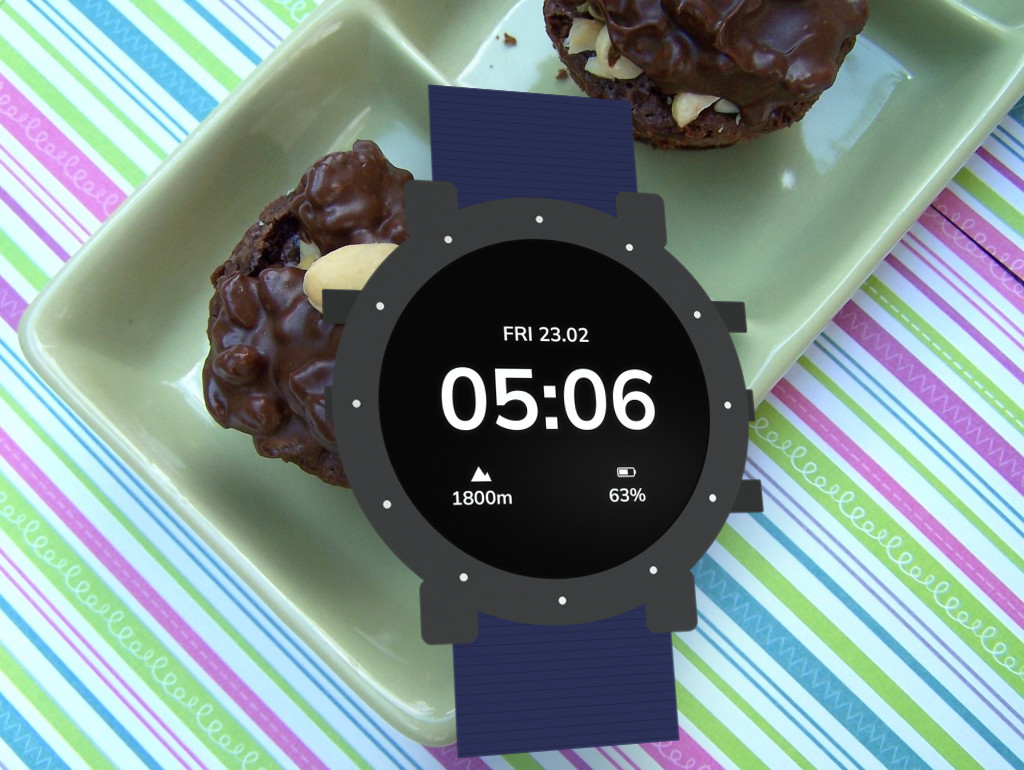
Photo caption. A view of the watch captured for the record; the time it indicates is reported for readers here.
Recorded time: 5:06
